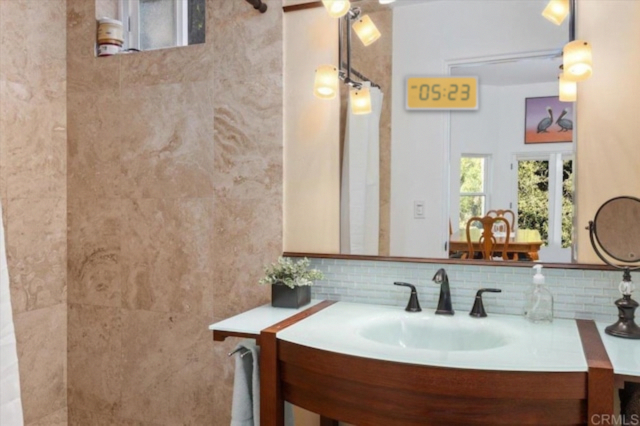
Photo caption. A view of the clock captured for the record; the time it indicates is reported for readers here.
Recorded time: 5:23
